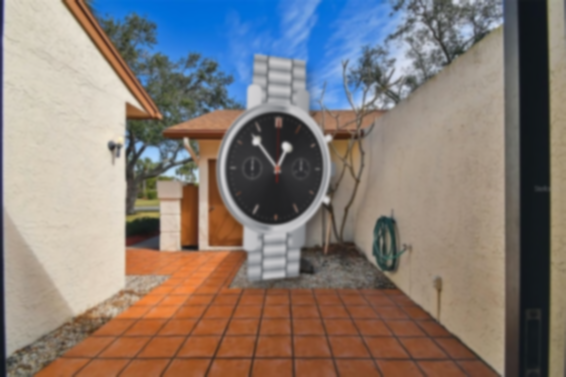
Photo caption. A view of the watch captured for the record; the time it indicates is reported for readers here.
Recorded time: 12:53
